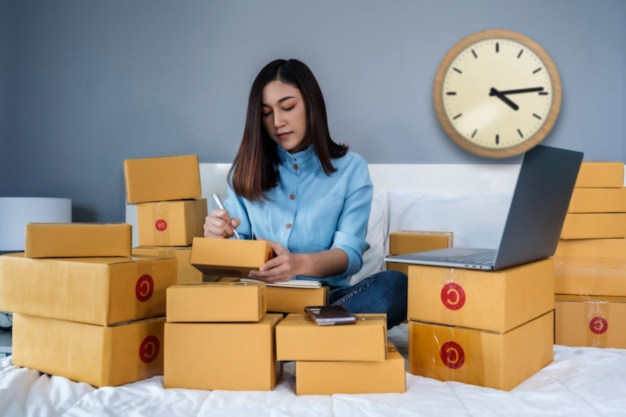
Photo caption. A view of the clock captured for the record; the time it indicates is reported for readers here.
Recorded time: 4:14
